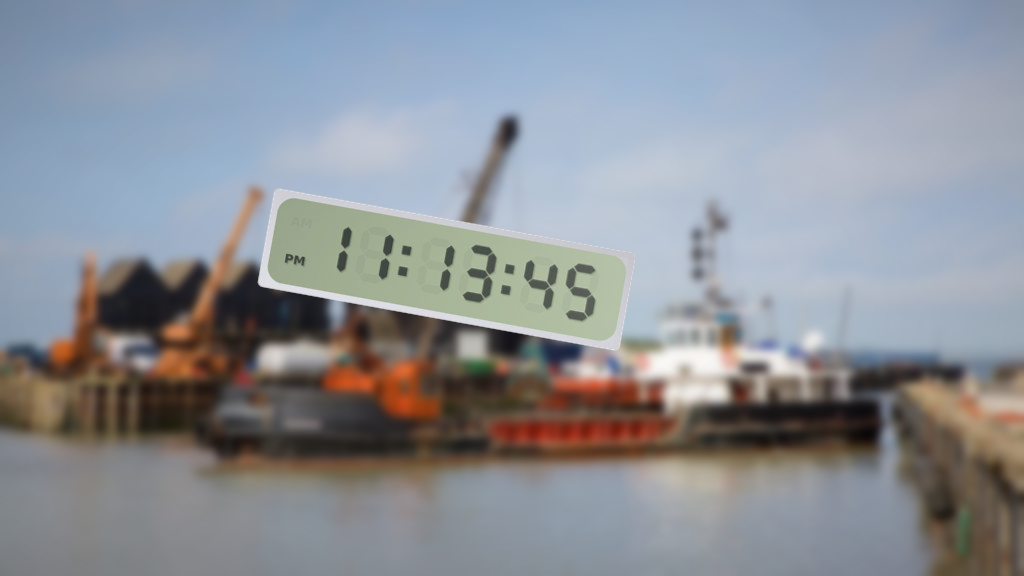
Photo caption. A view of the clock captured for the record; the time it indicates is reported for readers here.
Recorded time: 11:13:45
